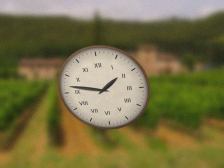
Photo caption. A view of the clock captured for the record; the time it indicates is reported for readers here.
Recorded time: 1:47
